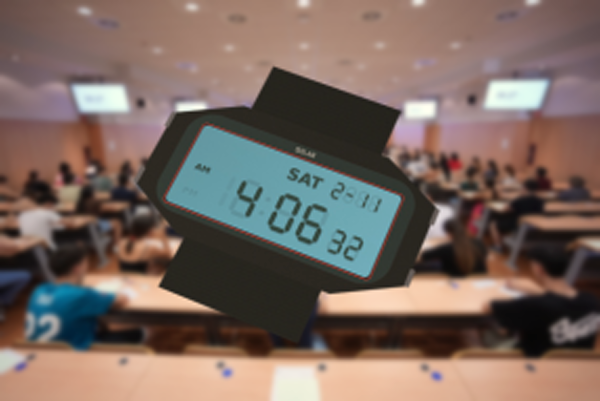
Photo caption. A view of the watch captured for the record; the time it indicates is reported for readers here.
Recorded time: 4:06:32
